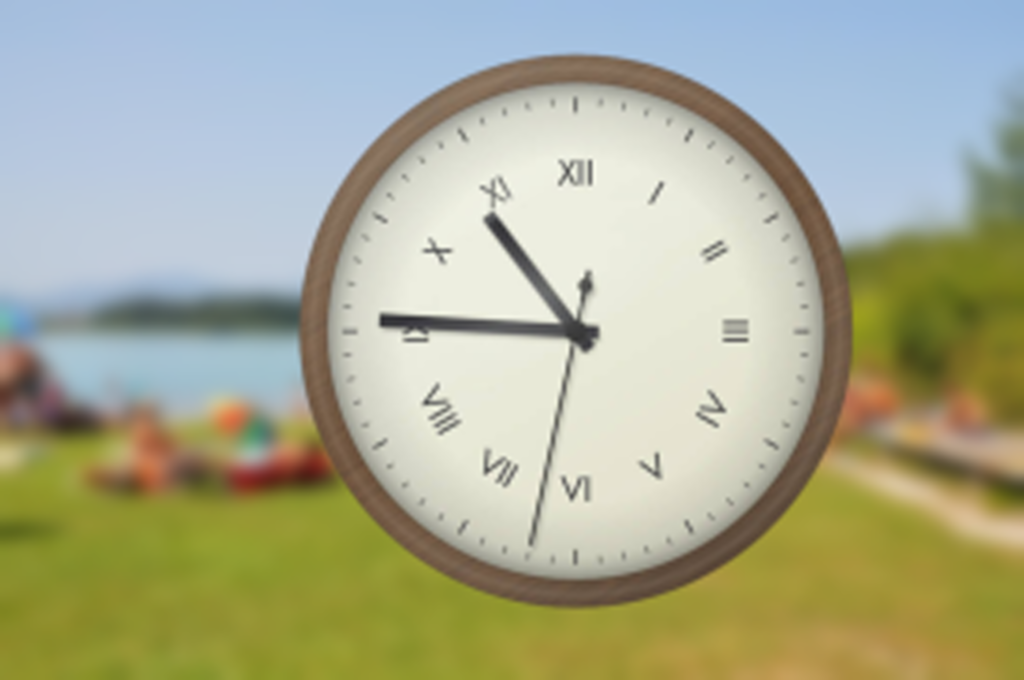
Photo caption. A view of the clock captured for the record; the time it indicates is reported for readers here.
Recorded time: 10:45:32
